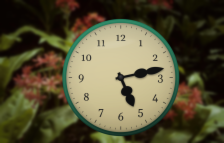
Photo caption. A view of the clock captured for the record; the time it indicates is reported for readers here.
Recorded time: 5:13
